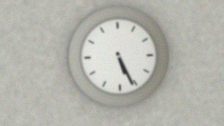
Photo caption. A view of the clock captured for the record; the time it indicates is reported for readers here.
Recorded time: 5:26
